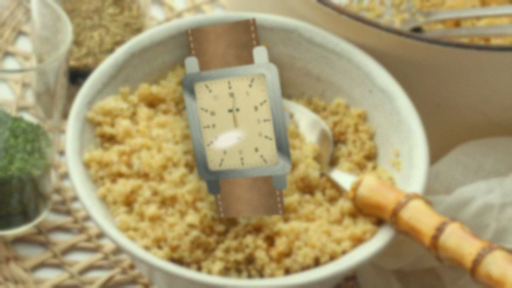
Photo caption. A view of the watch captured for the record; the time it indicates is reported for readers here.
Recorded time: 12:01
